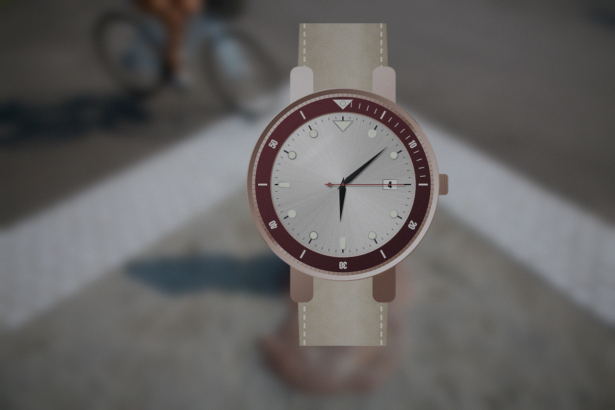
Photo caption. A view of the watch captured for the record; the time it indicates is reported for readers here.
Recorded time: 6:08:15
